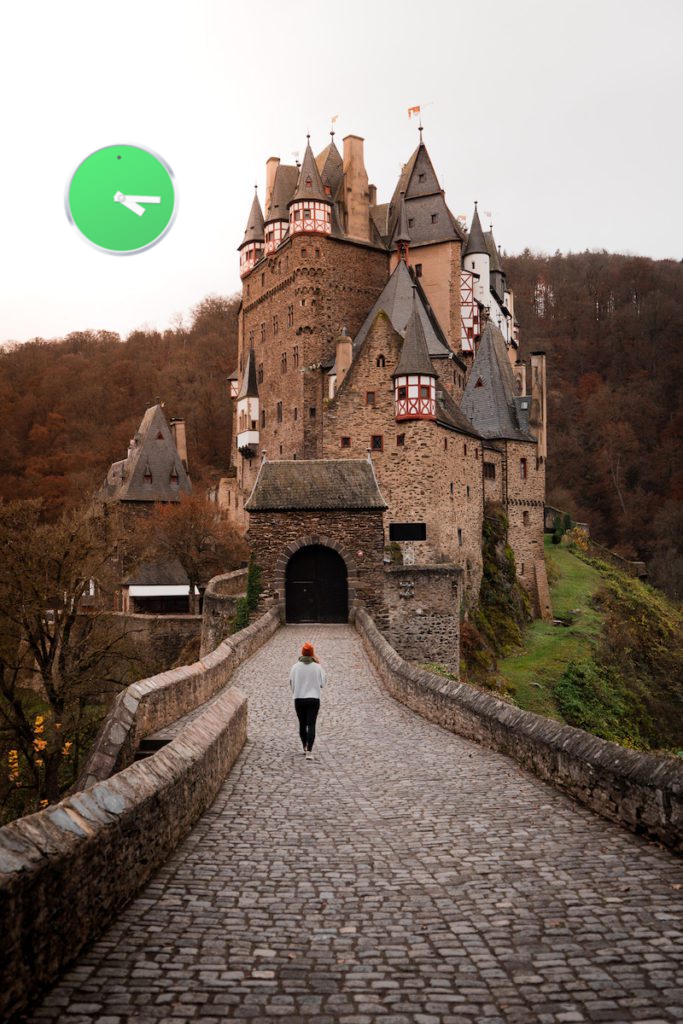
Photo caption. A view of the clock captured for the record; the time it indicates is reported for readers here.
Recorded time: 4:16
